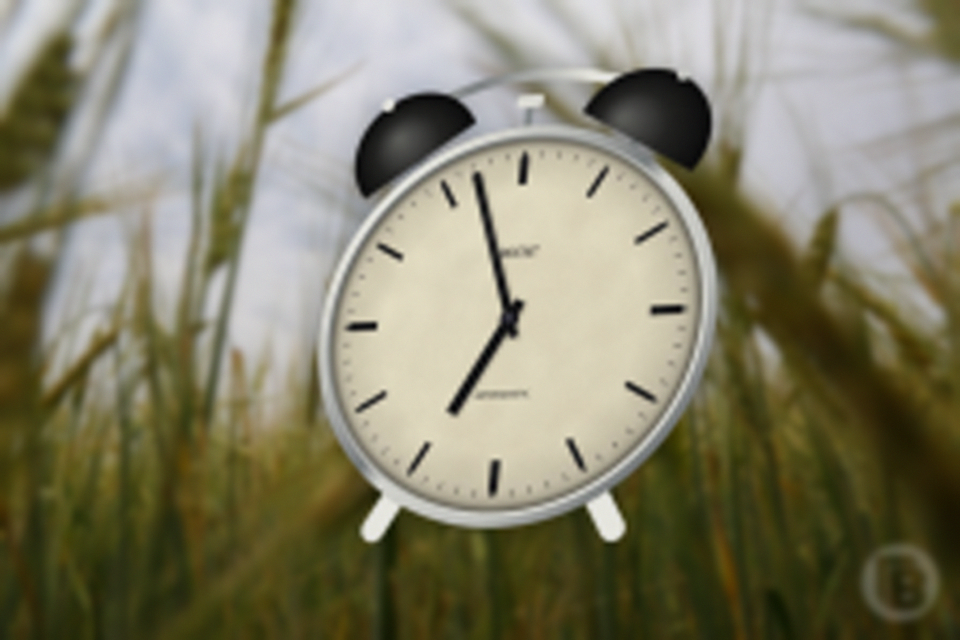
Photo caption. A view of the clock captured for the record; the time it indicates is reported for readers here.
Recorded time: 6:57
